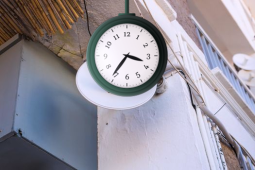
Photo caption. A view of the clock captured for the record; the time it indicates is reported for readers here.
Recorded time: 3:36
